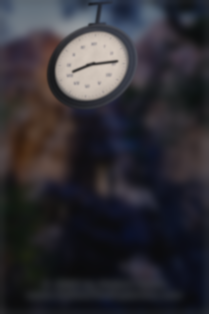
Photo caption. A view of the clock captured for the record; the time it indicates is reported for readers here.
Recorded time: 8:14
